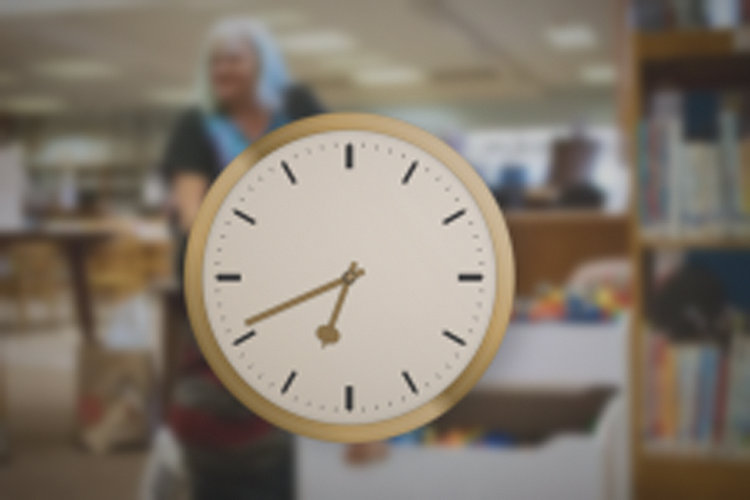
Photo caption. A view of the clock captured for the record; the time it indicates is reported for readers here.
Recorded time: 6:41
